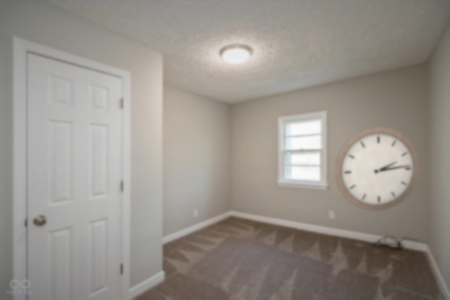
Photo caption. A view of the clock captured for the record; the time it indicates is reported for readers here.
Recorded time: 2:14
